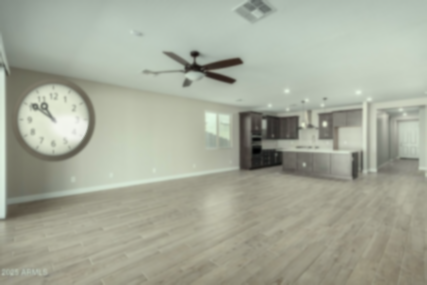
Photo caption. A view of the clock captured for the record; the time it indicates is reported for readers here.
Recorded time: 10:51
